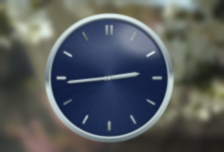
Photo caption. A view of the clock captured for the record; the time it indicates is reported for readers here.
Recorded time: 2:44
